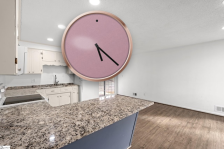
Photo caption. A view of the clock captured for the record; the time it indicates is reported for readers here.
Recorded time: 5:22
